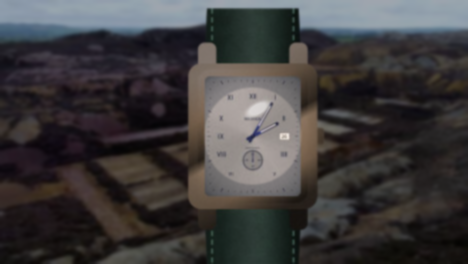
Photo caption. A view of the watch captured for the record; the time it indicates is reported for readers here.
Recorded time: 2:05
